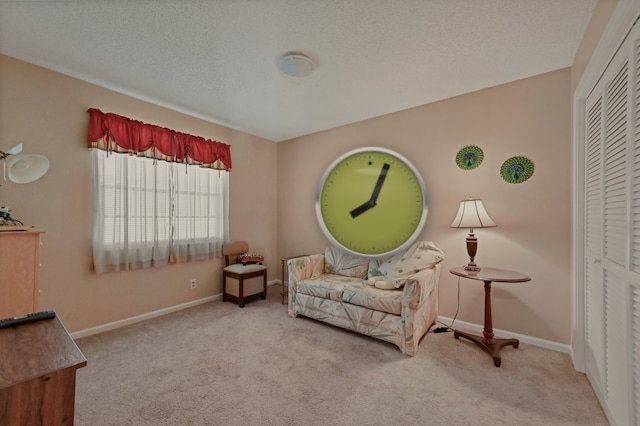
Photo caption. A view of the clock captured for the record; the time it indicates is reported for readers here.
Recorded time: 8:04
